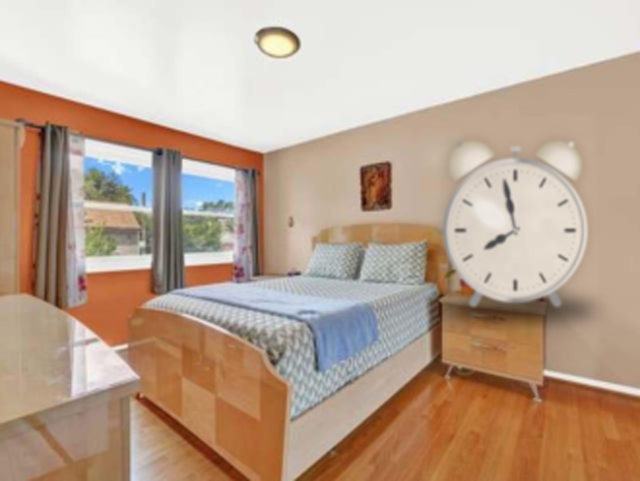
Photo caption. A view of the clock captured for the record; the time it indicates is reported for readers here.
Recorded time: 7:58
